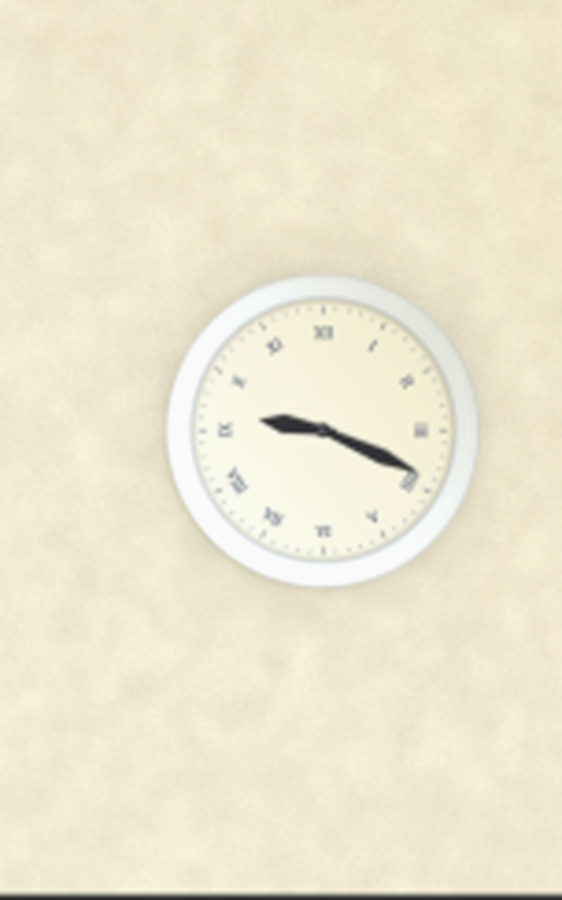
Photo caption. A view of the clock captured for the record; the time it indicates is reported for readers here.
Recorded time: 9:19
